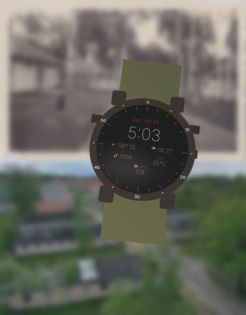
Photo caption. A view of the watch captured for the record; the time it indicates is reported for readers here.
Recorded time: 5:03
